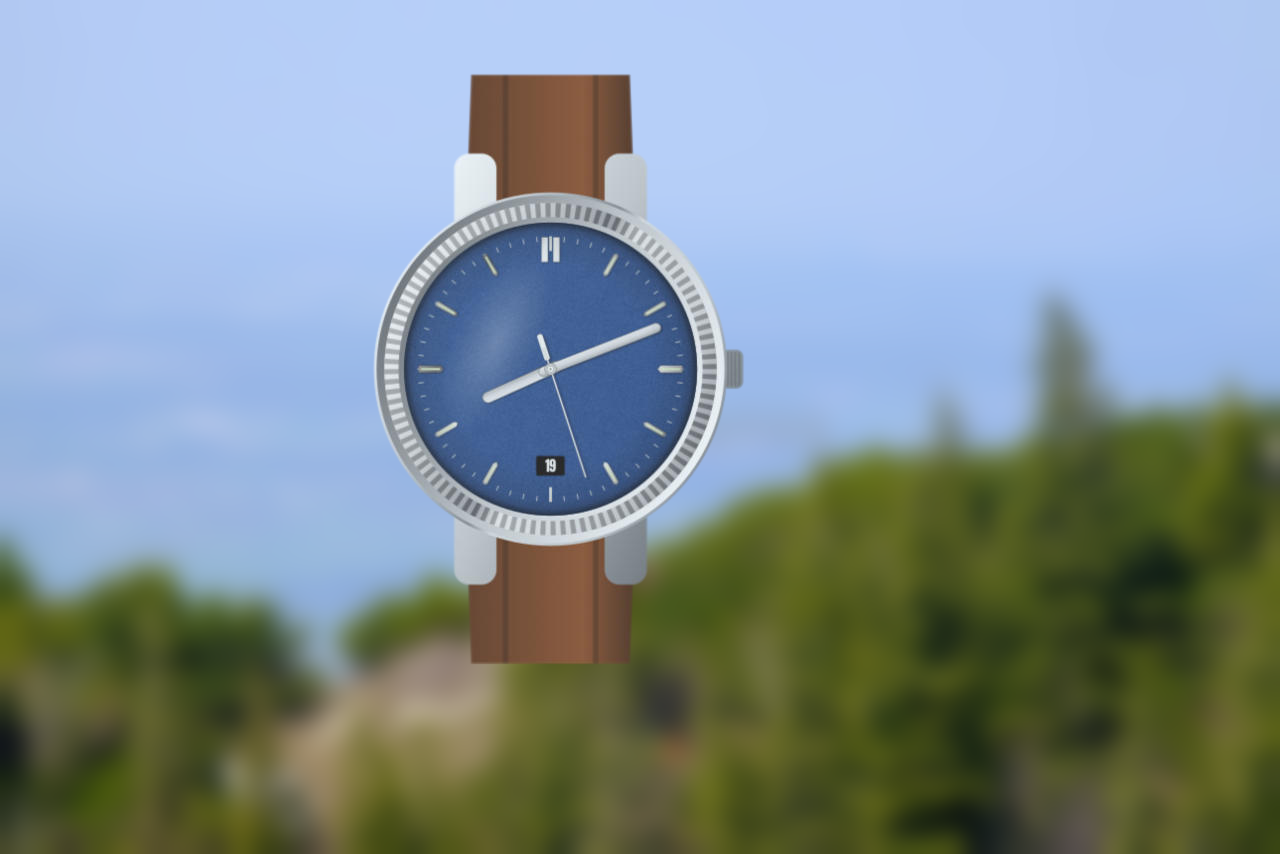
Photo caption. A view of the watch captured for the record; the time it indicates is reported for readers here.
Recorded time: 8:11:27
